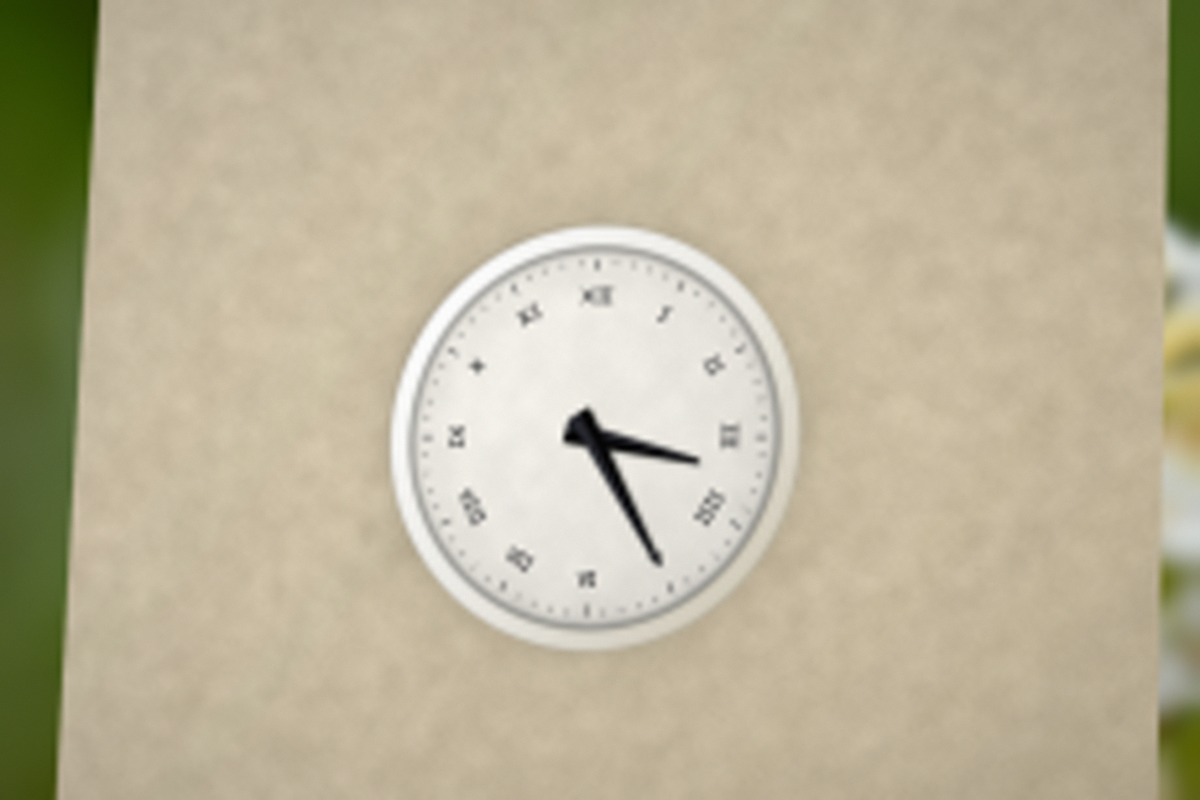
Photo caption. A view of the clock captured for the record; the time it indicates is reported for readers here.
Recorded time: 3:25
